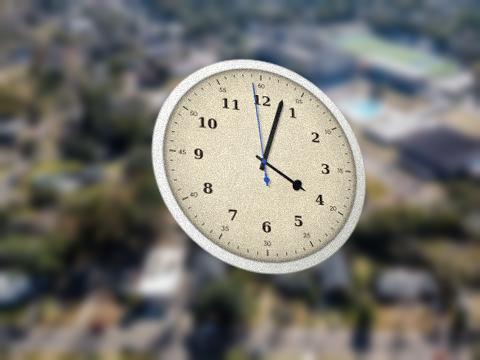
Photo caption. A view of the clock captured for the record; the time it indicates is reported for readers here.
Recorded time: 4:02:59
